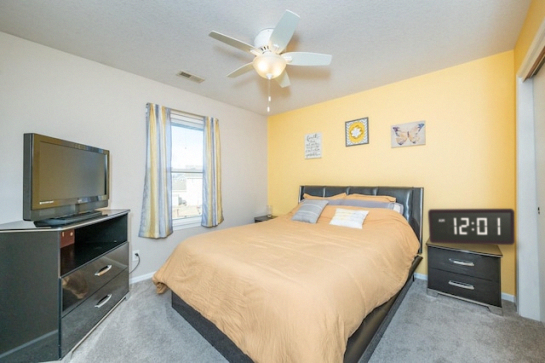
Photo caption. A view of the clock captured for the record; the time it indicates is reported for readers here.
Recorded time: 12:01
